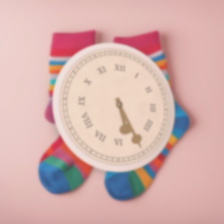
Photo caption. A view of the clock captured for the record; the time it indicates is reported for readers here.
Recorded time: 5:25
